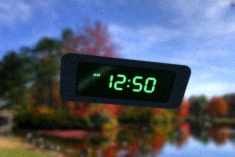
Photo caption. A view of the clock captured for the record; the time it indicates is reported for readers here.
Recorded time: 12:50
